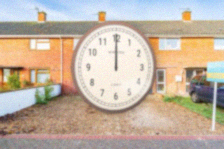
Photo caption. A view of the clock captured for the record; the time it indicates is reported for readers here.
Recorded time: 12:00
